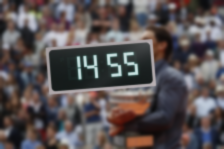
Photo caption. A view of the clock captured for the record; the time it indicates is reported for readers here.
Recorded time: 14:55
